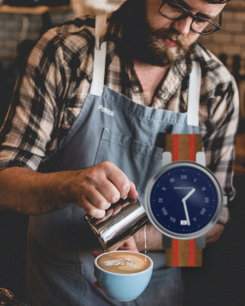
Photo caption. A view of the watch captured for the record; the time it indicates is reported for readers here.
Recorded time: 1:28
